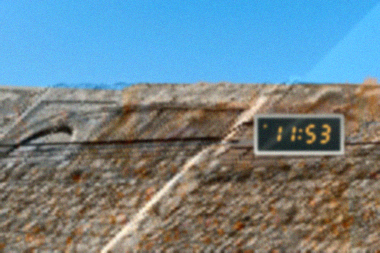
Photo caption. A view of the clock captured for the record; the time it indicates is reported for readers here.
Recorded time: 11:53
